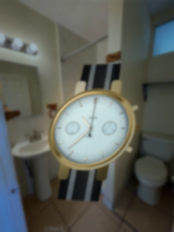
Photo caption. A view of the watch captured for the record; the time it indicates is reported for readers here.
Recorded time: 10:37
